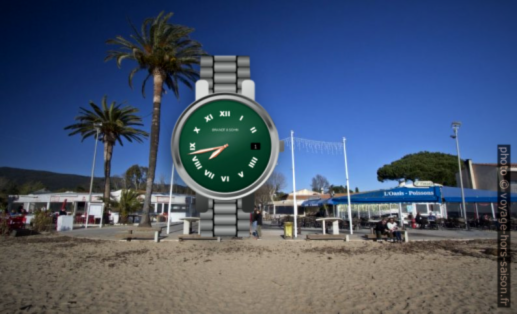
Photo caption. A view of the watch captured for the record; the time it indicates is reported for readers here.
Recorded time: 7:43
